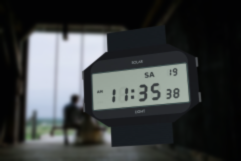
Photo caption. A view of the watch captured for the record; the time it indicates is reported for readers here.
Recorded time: 11:35:38
